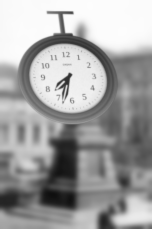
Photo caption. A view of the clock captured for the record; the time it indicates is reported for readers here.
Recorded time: 7:33
